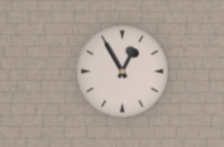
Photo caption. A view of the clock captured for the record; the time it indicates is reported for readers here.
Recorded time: 12:55
